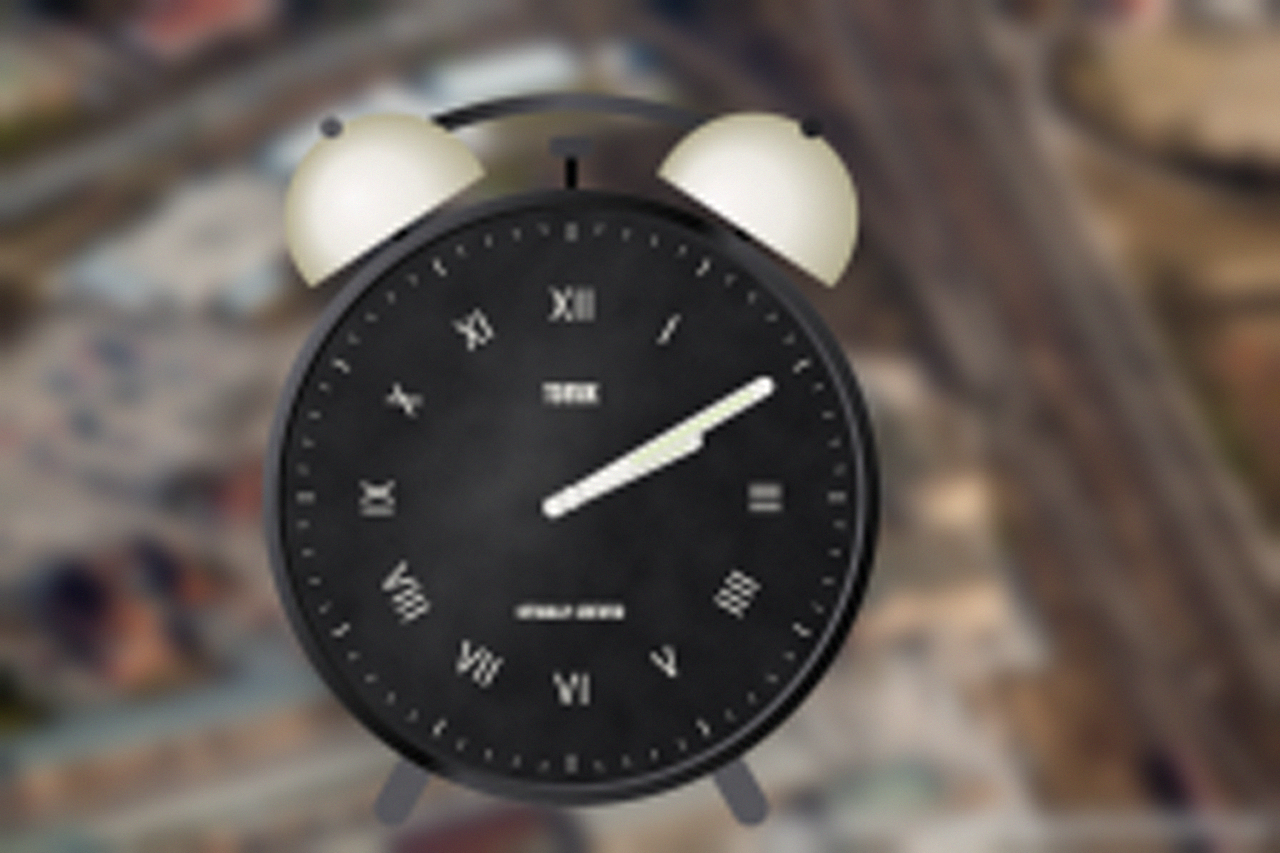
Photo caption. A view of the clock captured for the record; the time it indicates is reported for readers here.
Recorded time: 2:10
